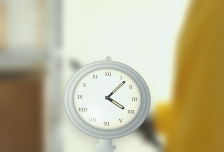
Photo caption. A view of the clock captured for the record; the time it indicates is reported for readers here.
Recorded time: 4:07
